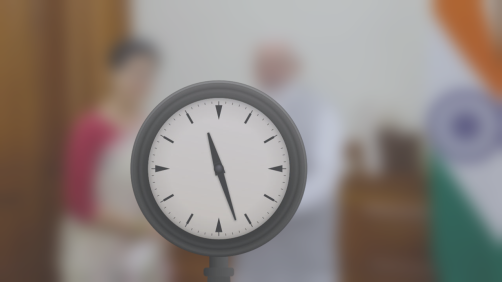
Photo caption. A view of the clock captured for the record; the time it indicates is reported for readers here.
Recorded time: 11:27
